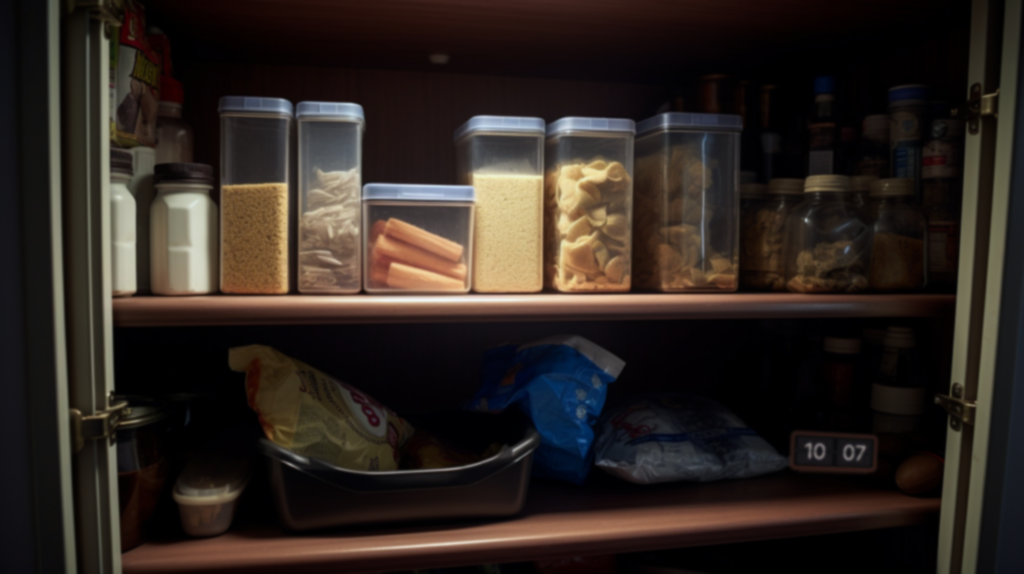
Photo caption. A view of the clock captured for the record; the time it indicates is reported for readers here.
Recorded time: 10:07
